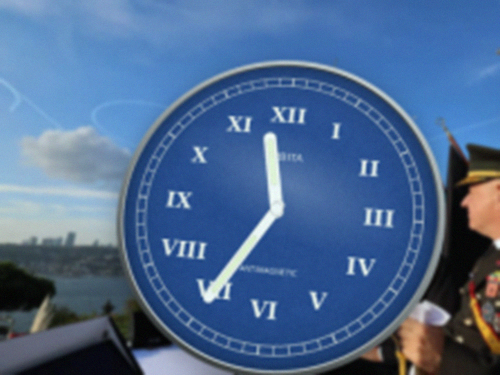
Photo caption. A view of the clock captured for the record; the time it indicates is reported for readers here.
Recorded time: 11:35
